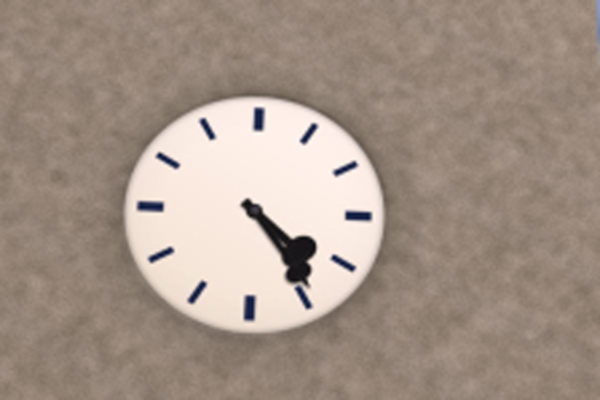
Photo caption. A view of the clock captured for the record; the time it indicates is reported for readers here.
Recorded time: 4:24
